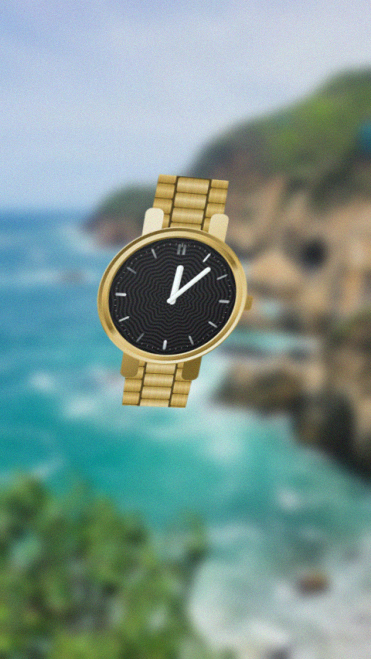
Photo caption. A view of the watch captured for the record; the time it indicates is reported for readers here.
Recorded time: 12:07
